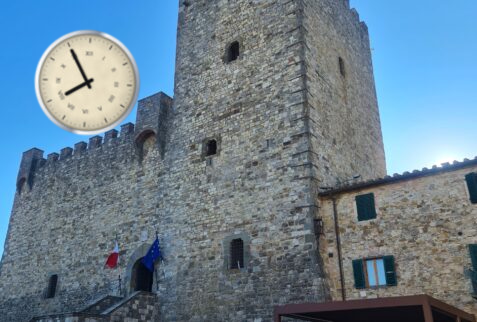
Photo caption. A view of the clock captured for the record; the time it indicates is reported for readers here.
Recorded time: 7:55
